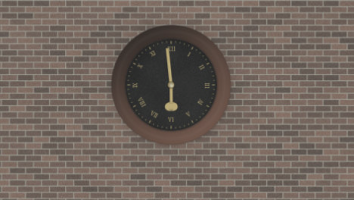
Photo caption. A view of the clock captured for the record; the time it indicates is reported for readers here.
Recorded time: 5:59
